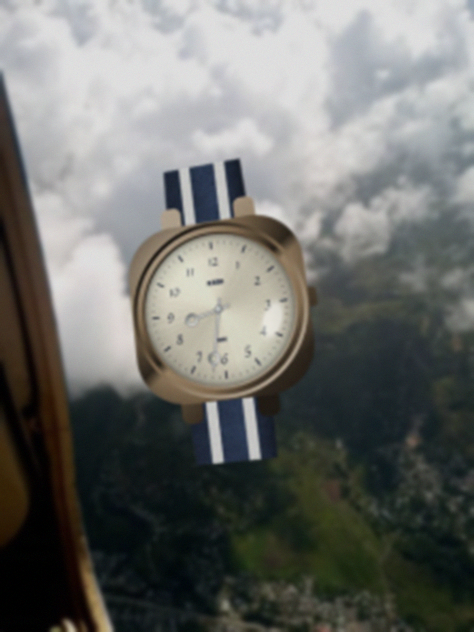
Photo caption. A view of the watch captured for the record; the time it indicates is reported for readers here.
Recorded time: 8:32
